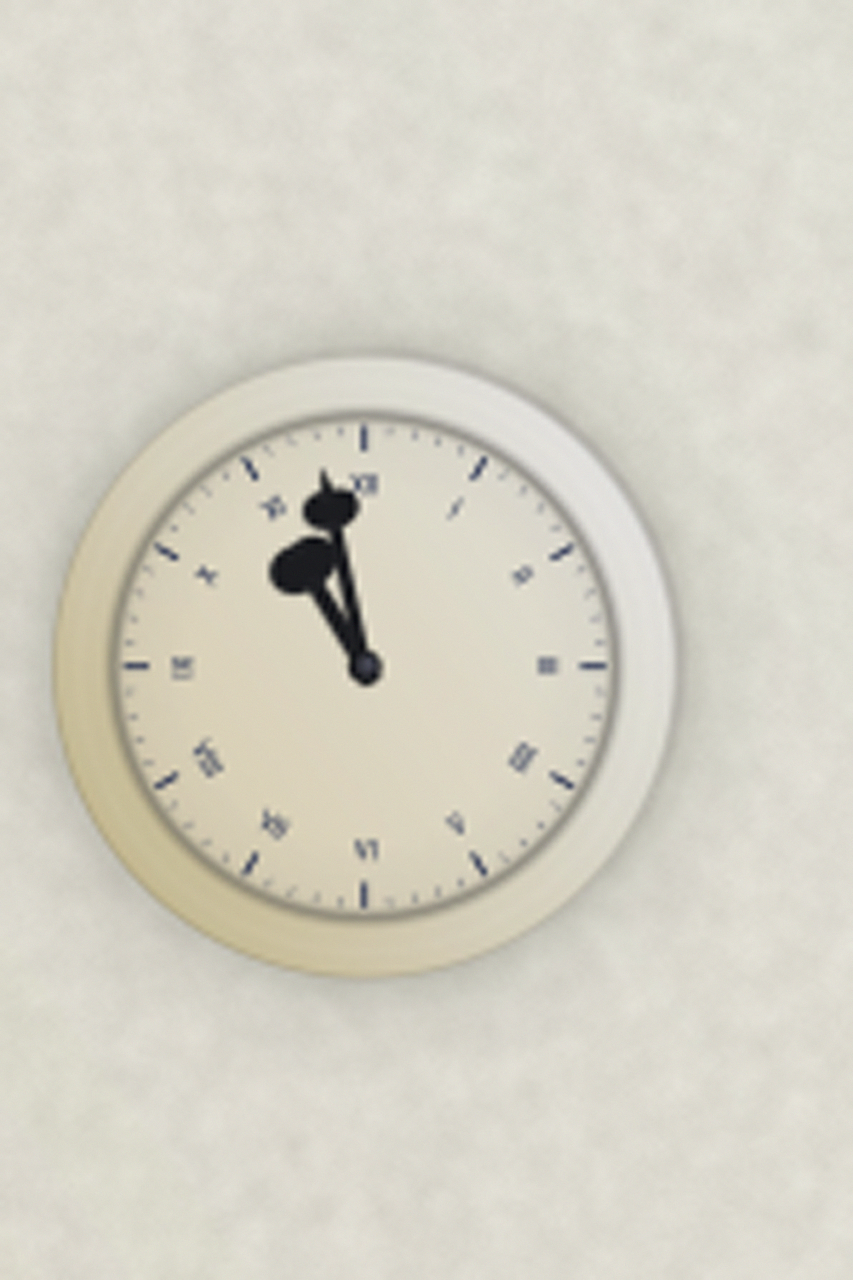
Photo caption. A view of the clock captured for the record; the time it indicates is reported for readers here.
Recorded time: 10:58
